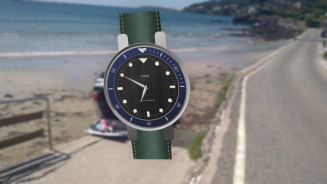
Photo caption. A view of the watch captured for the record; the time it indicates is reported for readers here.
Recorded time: 6:50
